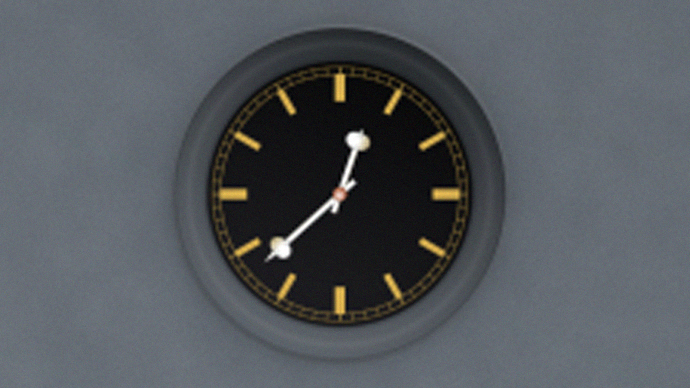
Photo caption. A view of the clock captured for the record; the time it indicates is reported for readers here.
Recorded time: 12:38
